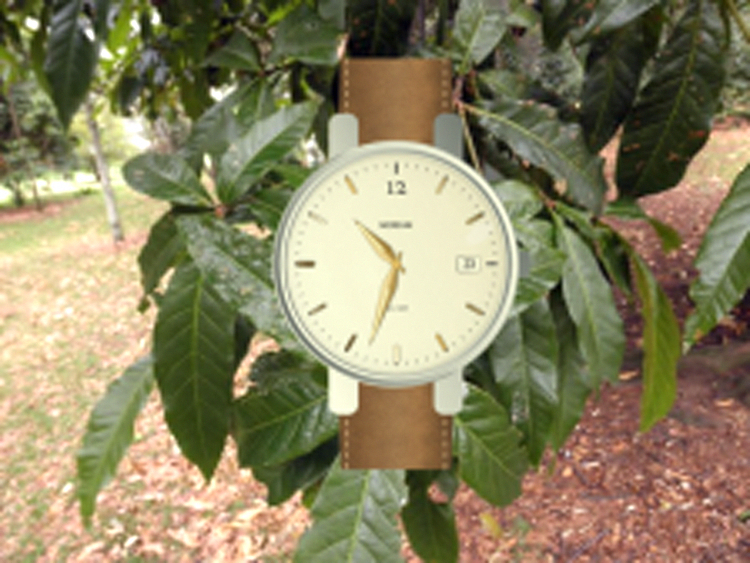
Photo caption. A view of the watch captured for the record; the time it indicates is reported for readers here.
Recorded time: 10:33
